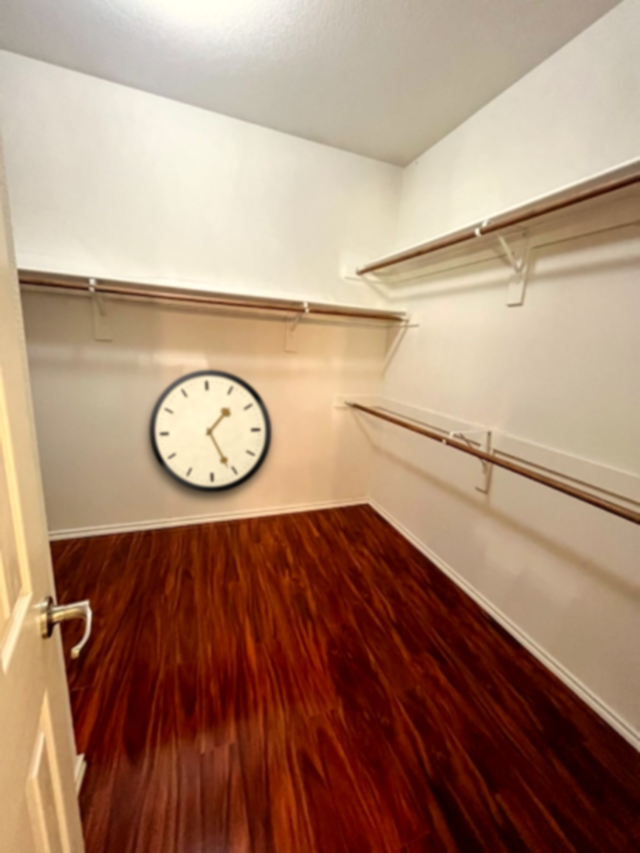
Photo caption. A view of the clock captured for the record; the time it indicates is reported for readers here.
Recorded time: 1:26
